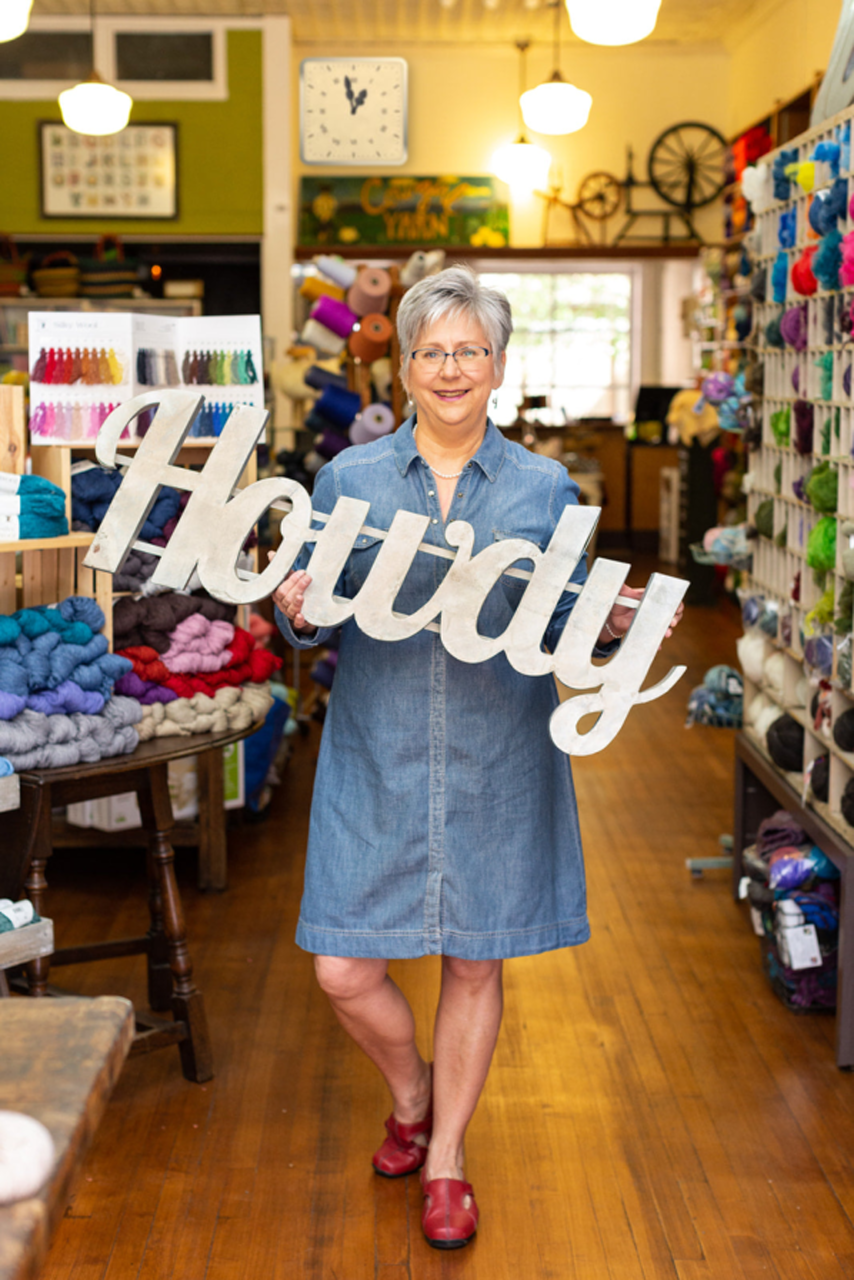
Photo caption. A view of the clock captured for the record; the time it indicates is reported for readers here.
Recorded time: 12:58
